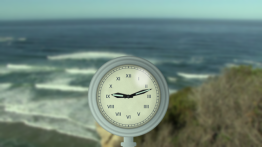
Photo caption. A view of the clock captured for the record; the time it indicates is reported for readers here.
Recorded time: 9:12
